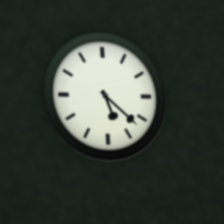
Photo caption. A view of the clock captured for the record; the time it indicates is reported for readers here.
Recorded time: 5:22
